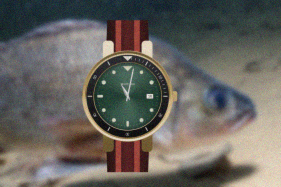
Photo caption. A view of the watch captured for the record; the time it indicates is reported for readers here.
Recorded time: 11:02
